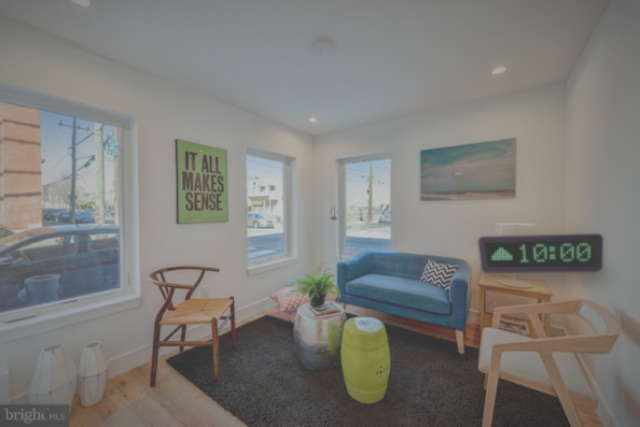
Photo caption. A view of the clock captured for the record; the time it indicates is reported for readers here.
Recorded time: 10:00
